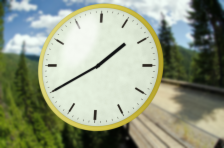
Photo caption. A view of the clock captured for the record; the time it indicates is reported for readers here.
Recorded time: 1:40
